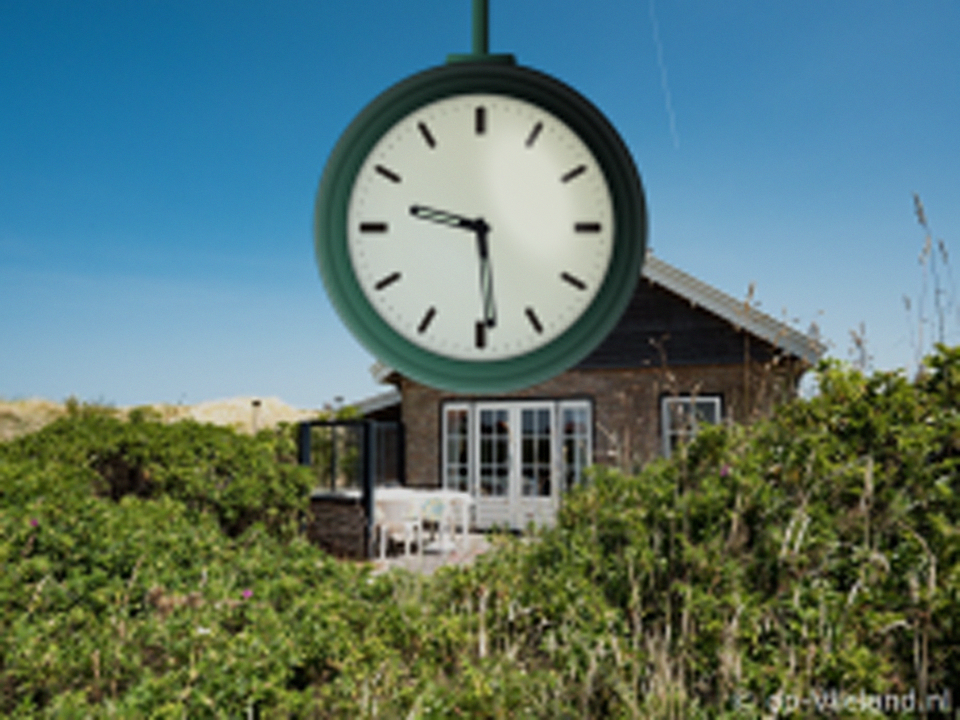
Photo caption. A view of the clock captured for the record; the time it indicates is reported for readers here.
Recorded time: 9:29
